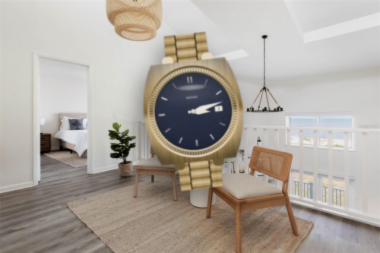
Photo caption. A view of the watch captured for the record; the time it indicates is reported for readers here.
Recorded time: 3:13
